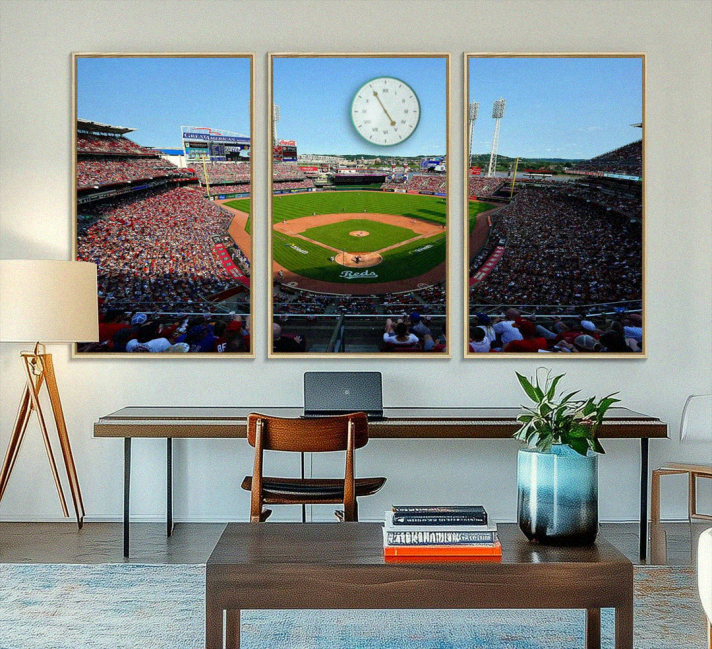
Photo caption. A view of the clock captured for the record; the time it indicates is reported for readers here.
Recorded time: 4:55
